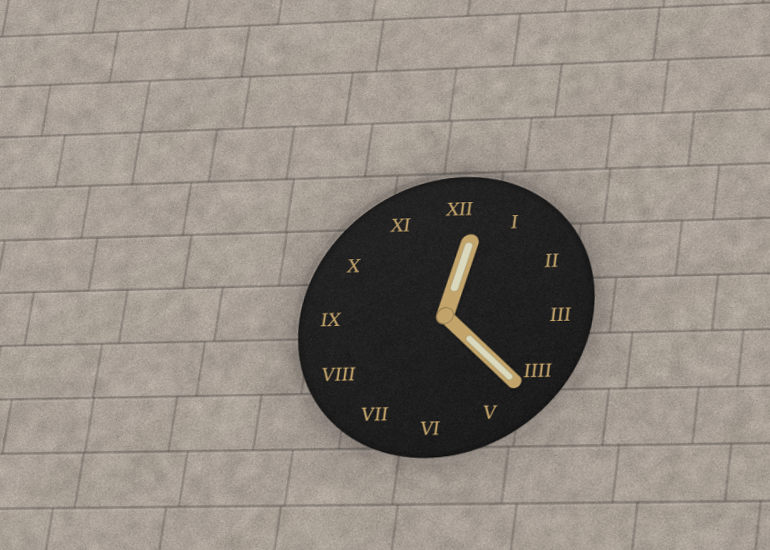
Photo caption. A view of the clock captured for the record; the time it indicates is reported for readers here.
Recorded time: 12:22
